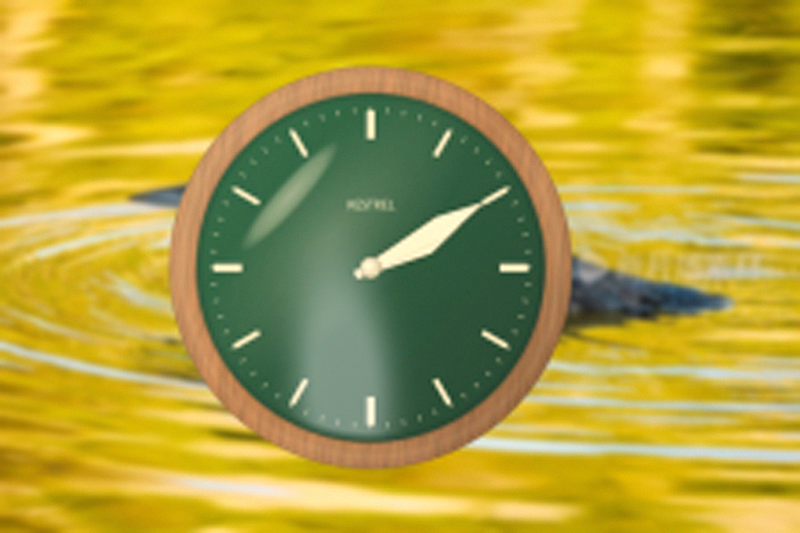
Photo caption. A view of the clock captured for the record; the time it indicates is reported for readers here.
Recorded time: 2:10
